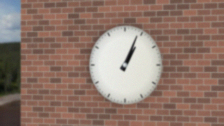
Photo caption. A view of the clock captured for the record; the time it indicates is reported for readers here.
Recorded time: 1:04
